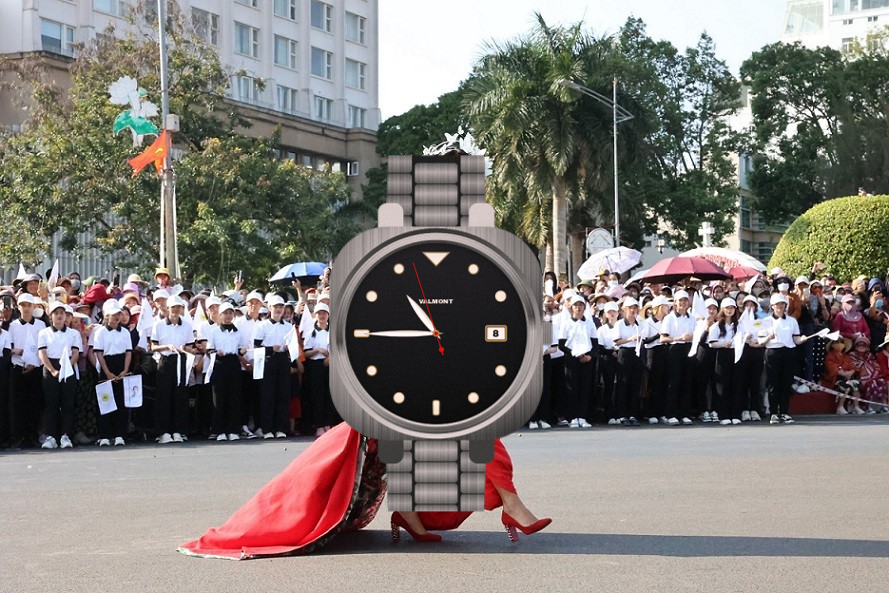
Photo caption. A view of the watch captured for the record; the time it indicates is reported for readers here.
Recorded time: 10:44:57
